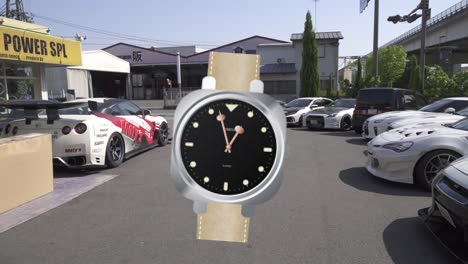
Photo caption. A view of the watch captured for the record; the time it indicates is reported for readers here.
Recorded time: 12:57
